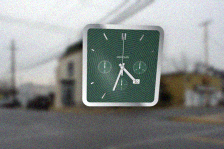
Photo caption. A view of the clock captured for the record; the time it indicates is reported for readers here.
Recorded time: 4:33
